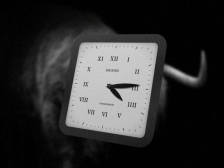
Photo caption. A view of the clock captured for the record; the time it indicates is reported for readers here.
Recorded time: 4:14
